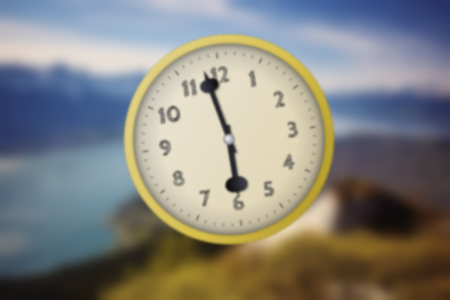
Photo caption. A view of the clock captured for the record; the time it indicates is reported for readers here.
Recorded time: 5:58
